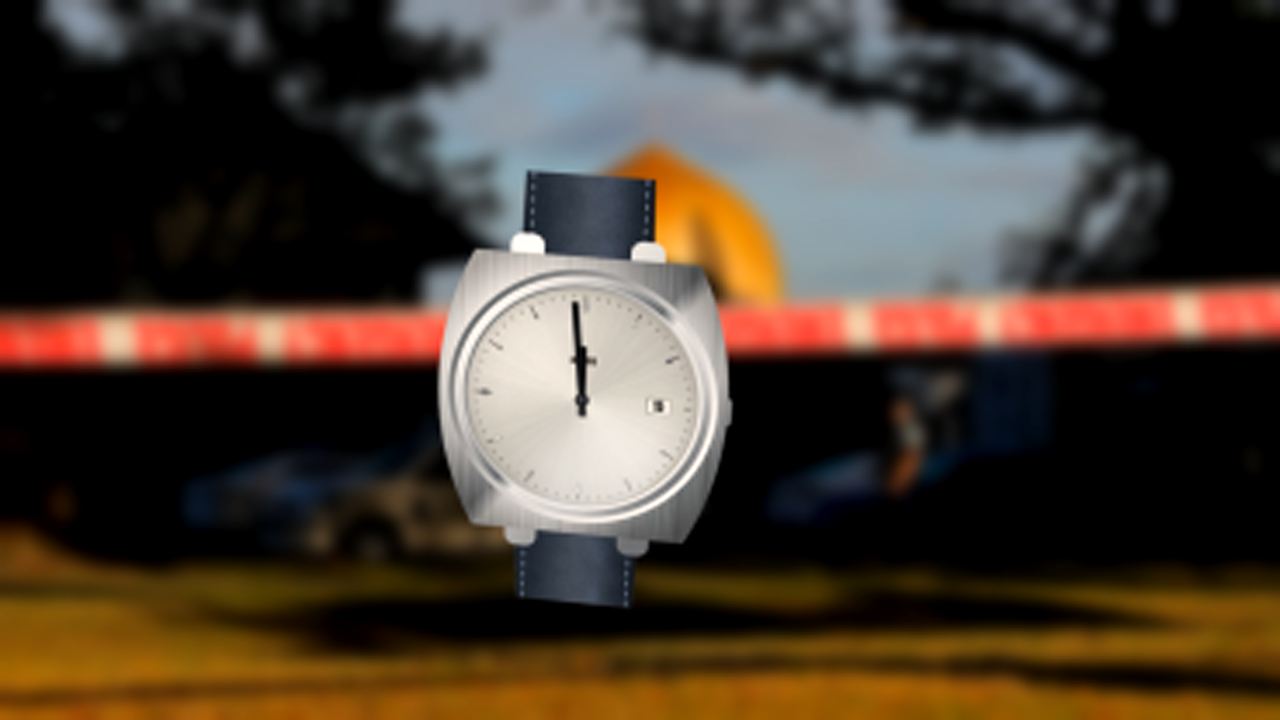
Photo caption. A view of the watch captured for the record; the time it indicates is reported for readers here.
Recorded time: 11:59
